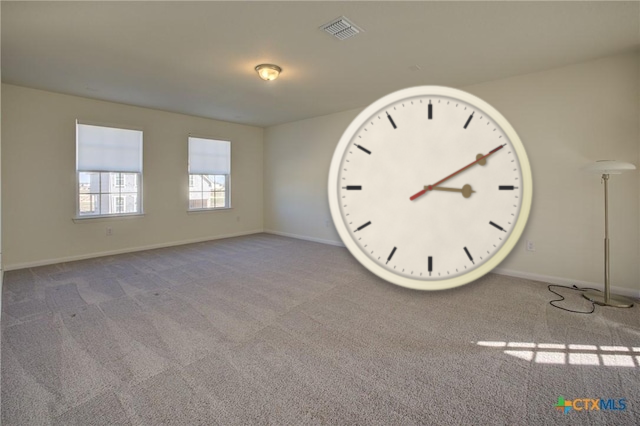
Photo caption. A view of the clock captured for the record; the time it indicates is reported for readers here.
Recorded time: 3:10:10
